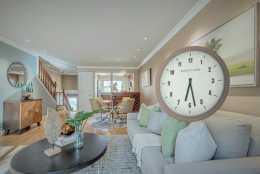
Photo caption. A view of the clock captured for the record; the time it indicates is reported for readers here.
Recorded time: 6:28
